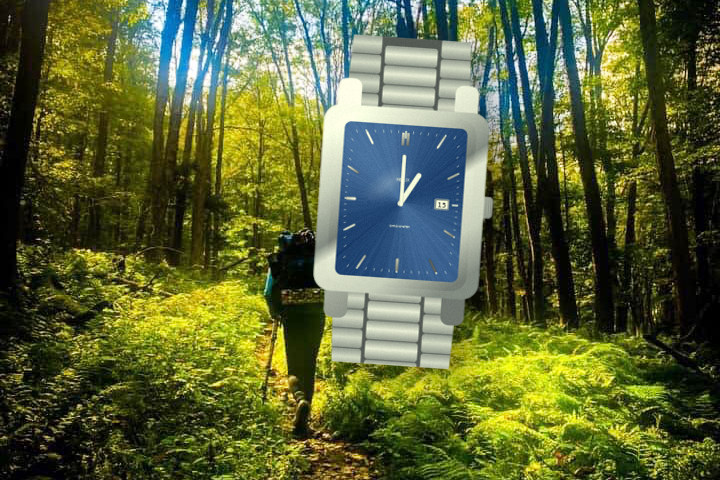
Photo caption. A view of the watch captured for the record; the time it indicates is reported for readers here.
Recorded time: 1:00
